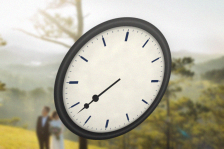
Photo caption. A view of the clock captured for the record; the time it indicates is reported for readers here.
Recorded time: 7:38
